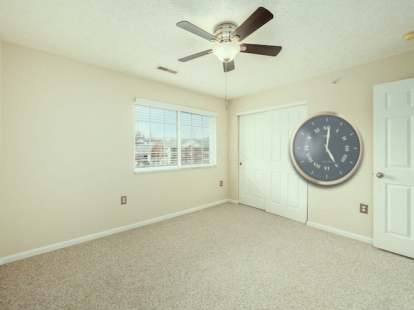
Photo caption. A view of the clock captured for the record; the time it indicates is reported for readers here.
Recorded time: 5:01
